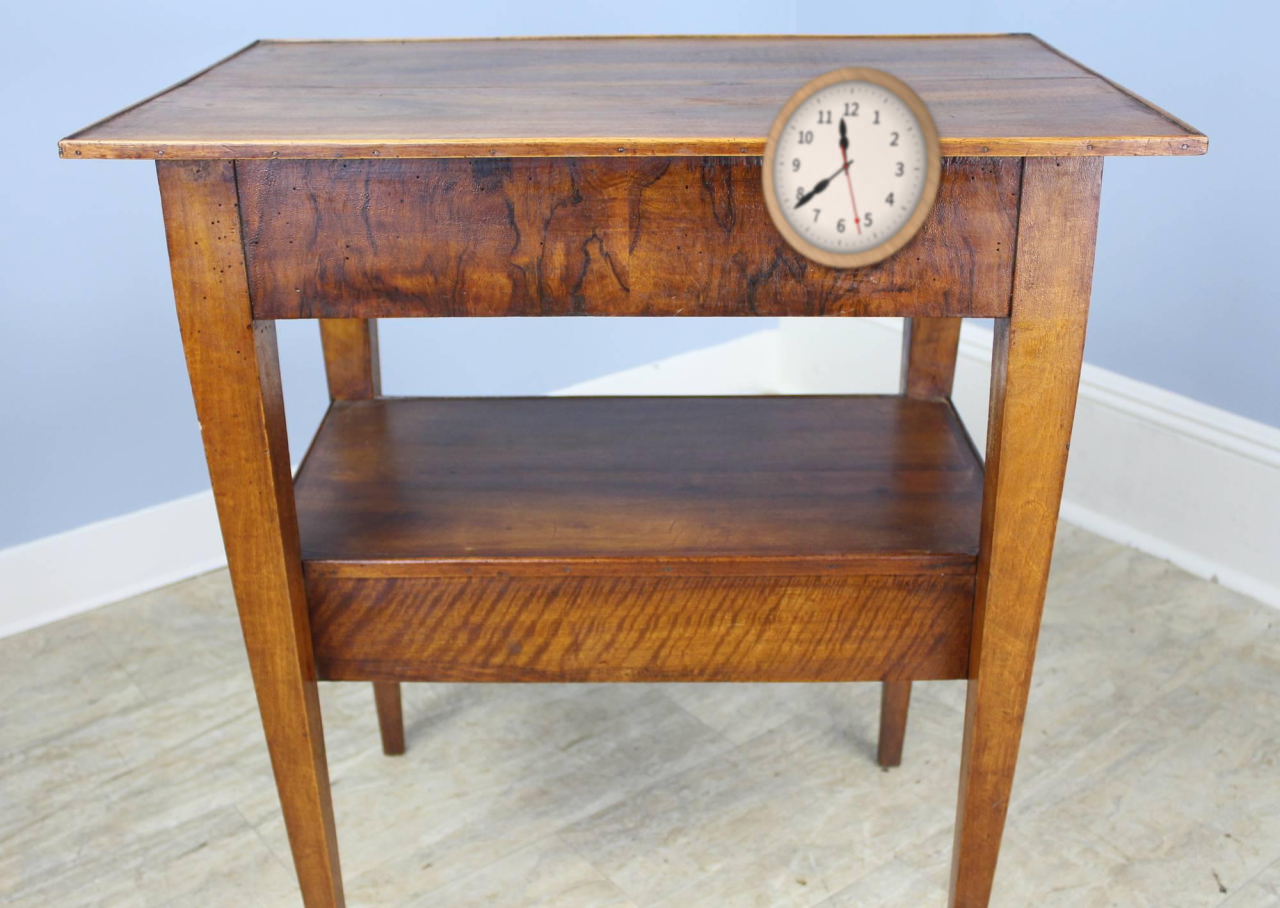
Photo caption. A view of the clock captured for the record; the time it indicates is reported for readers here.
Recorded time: 11:38:27
